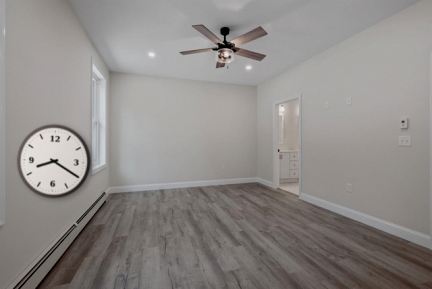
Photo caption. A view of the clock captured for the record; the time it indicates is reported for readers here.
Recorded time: 8:20
